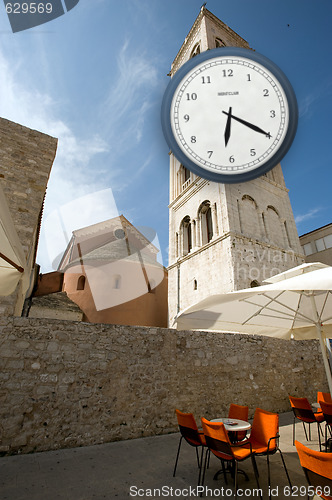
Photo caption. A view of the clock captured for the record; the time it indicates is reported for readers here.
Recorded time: 6:20
